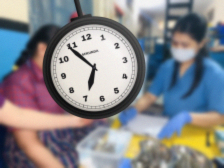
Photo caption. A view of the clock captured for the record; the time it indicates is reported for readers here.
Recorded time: 6:54
